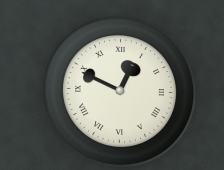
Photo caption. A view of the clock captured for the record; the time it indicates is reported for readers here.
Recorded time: 12:49
